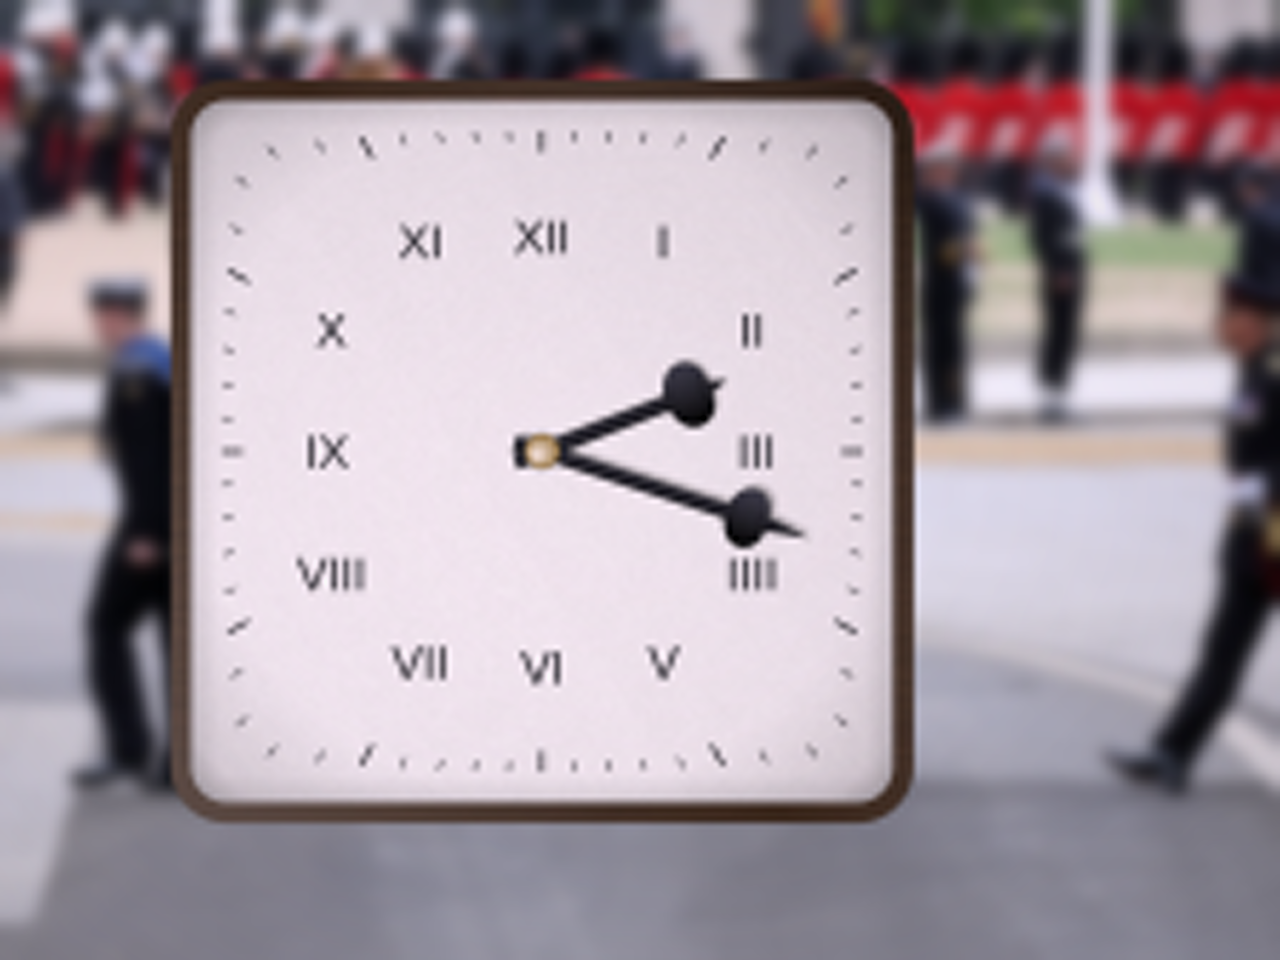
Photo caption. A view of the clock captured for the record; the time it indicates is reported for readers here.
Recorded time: 2:18
